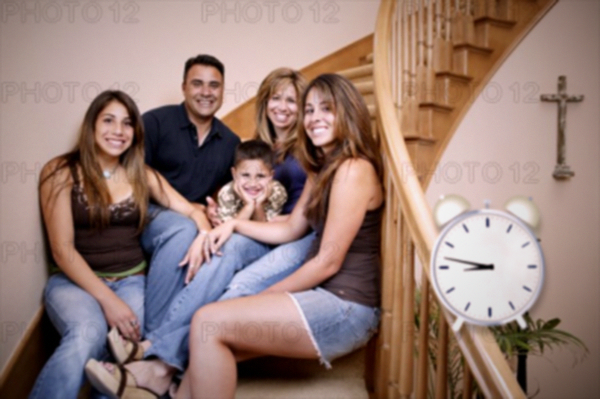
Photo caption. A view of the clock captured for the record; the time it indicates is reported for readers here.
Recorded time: 8:47
